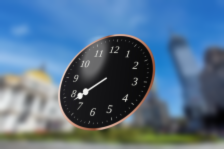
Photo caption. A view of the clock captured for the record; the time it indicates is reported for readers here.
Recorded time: 7:38
